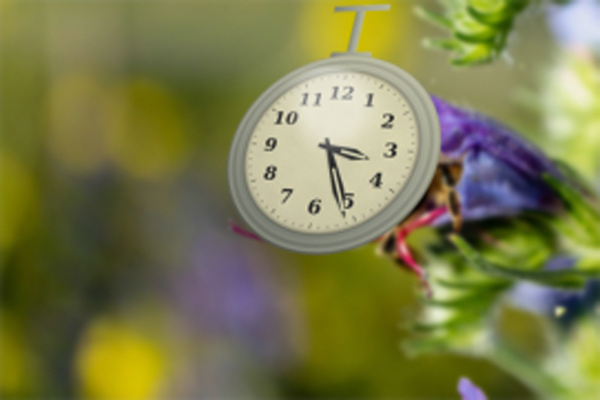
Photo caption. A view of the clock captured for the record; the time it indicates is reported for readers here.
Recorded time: 3:26
